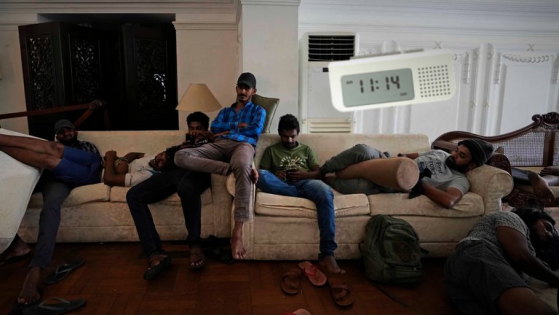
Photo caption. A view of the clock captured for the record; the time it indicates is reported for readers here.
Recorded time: 11:14
